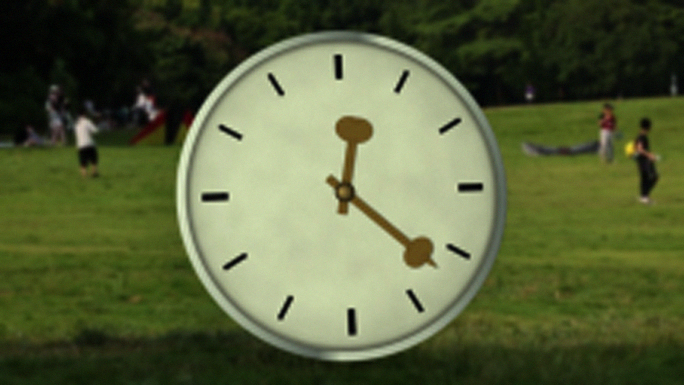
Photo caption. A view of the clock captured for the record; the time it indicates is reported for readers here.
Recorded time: 12:22
